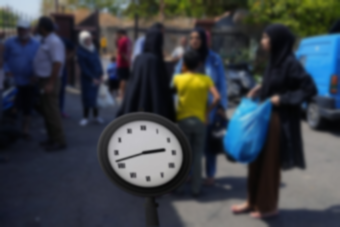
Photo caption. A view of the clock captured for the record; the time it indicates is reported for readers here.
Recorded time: 2:42
